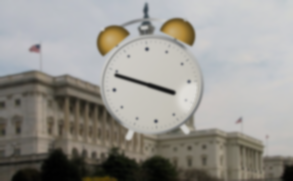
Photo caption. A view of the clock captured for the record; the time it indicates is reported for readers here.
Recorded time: 3:49
